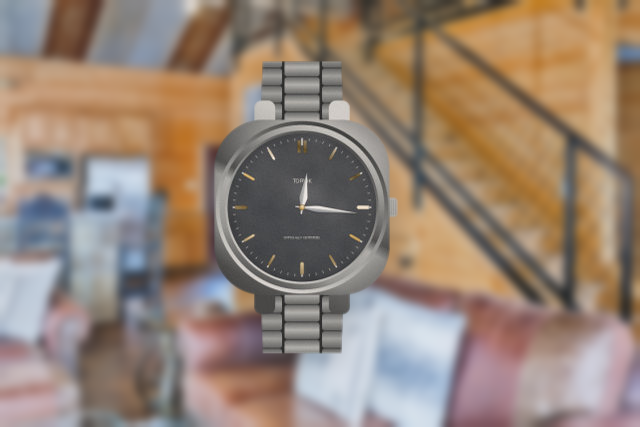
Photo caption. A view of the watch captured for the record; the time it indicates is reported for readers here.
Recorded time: 12:16
